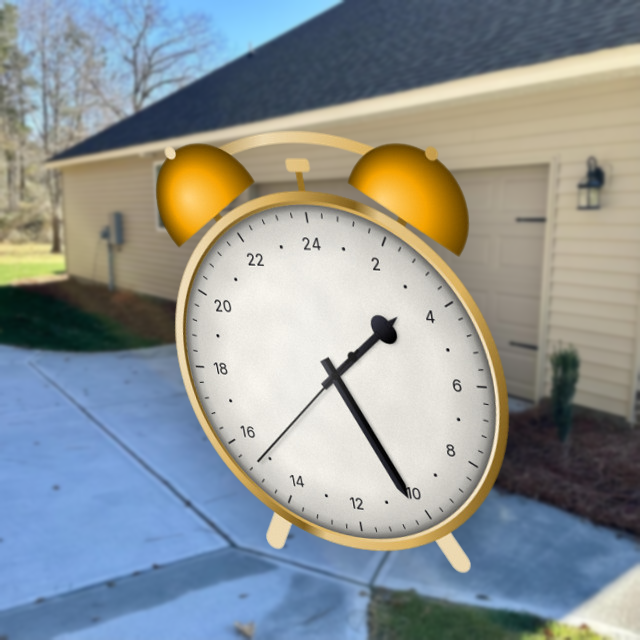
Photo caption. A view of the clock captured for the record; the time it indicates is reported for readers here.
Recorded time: 3:25:38
